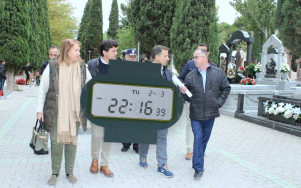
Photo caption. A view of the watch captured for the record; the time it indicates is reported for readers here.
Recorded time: 22:16:39
